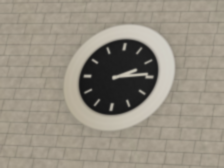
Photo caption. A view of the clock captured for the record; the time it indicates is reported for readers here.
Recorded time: 2:14
